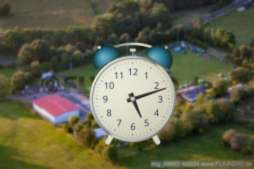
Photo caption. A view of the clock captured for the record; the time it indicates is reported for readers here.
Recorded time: 5:12
